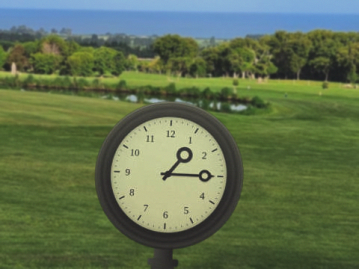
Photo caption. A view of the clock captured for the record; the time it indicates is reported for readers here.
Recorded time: 1:15
